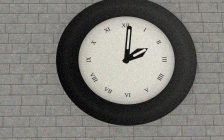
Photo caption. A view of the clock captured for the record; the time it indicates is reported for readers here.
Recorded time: 2:01
